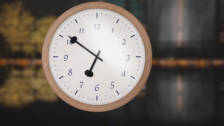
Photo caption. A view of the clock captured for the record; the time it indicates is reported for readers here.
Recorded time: 6:51
